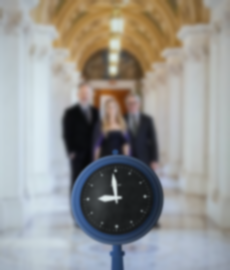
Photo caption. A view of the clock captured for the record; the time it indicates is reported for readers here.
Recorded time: 8:59
